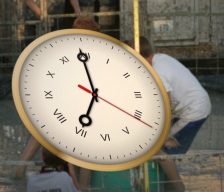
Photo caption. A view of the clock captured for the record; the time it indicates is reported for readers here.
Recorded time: 6:59:21
